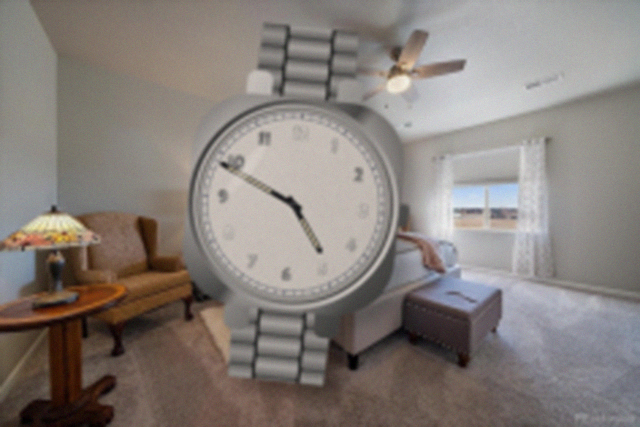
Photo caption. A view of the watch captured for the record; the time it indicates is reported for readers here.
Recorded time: 4:49
